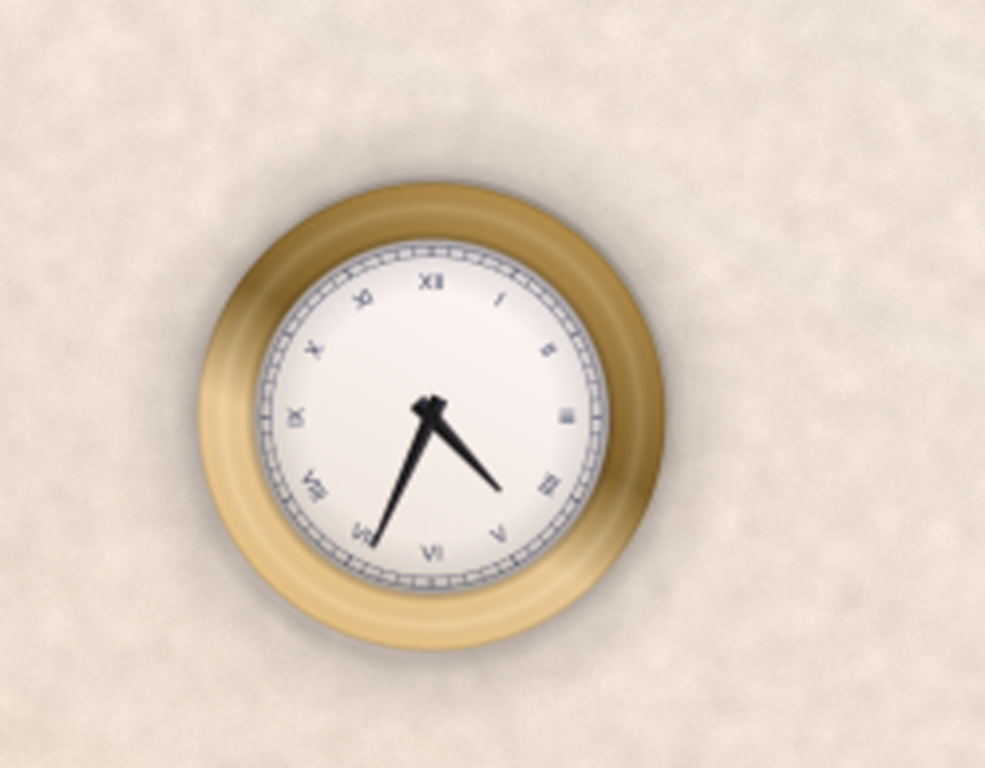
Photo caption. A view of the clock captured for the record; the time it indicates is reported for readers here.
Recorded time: 4:34
